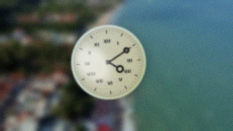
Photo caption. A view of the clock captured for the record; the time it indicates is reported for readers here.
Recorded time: 4:10
